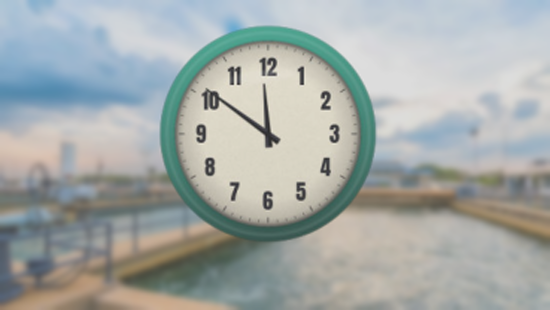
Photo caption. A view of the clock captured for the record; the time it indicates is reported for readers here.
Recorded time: 11:51
